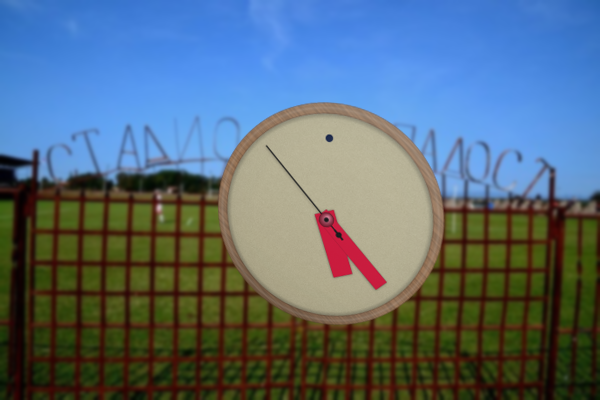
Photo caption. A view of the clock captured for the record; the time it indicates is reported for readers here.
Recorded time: 5:22:53
